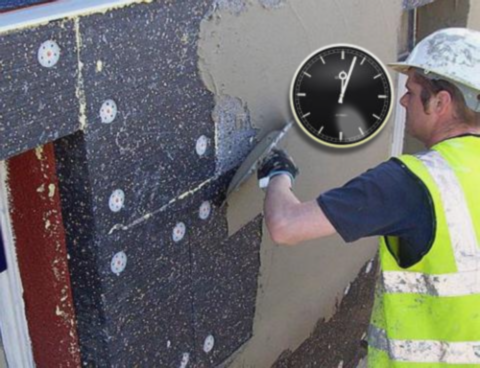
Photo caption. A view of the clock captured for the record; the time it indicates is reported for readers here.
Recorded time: 12:03
